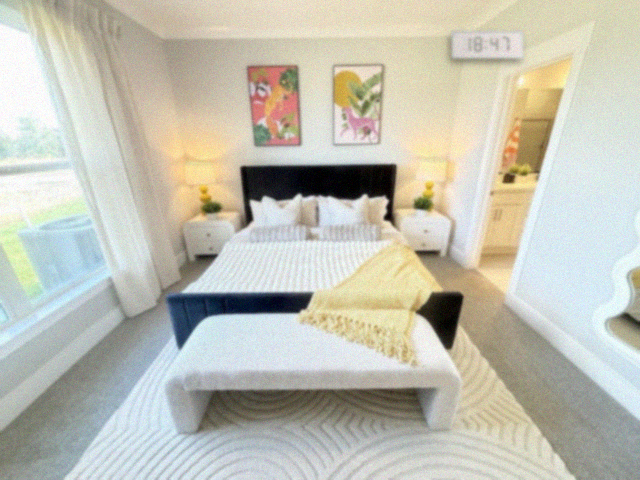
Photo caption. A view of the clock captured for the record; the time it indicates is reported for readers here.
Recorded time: 18:47
